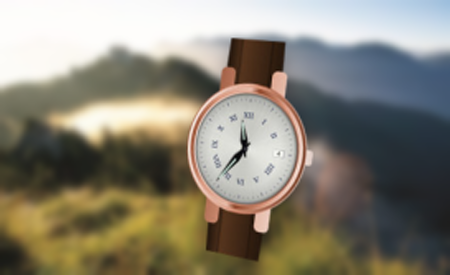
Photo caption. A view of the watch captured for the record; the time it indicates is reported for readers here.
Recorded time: 11:36
